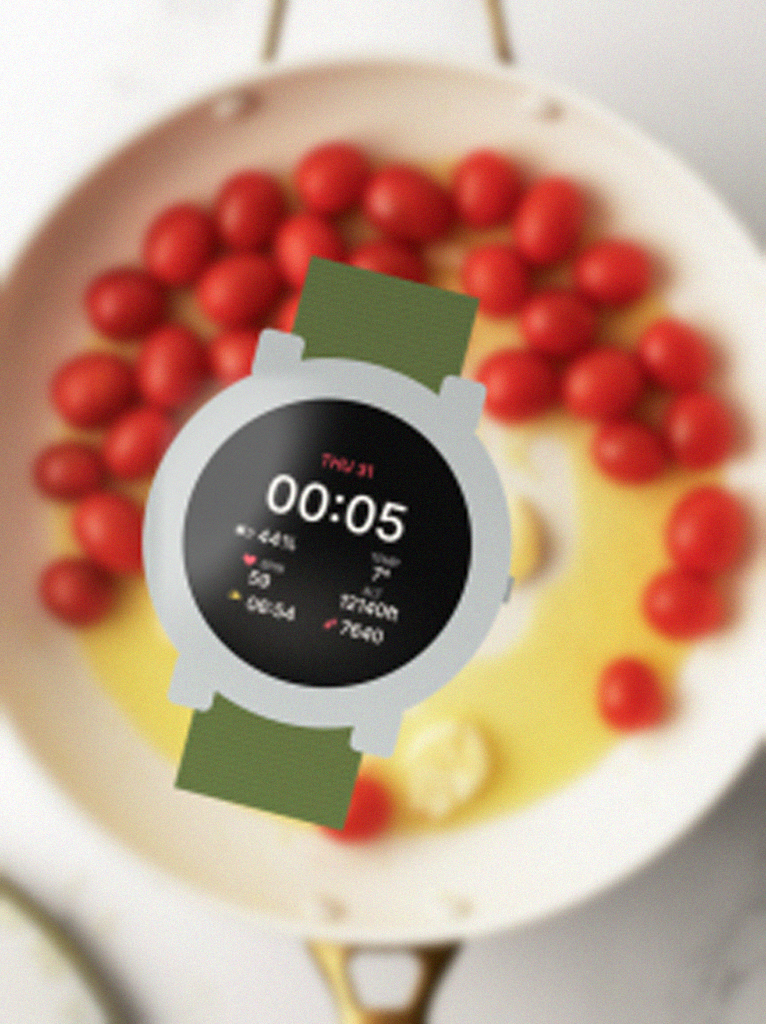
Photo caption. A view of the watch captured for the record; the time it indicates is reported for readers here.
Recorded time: 0:05
